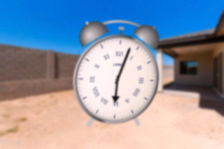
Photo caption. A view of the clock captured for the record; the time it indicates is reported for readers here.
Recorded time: 6:03
